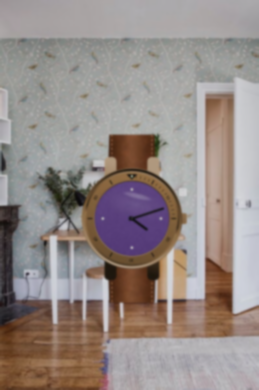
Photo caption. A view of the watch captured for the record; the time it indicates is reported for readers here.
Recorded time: 4:12
